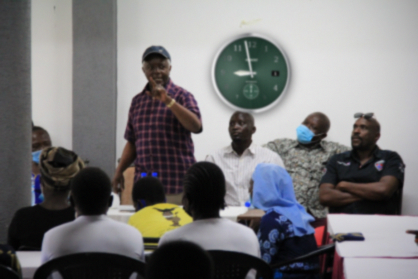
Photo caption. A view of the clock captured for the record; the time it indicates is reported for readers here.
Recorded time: 8:58
